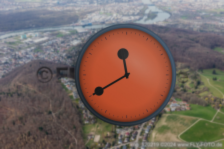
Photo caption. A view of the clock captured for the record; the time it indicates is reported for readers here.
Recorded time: 11:40
